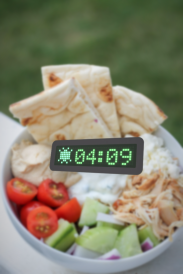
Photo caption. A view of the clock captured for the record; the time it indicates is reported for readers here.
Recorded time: 4:09
